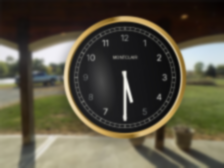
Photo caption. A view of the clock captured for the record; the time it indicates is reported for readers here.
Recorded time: 5:30
